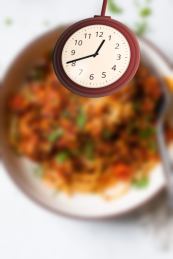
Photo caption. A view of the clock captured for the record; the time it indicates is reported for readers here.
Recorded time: 12:41
